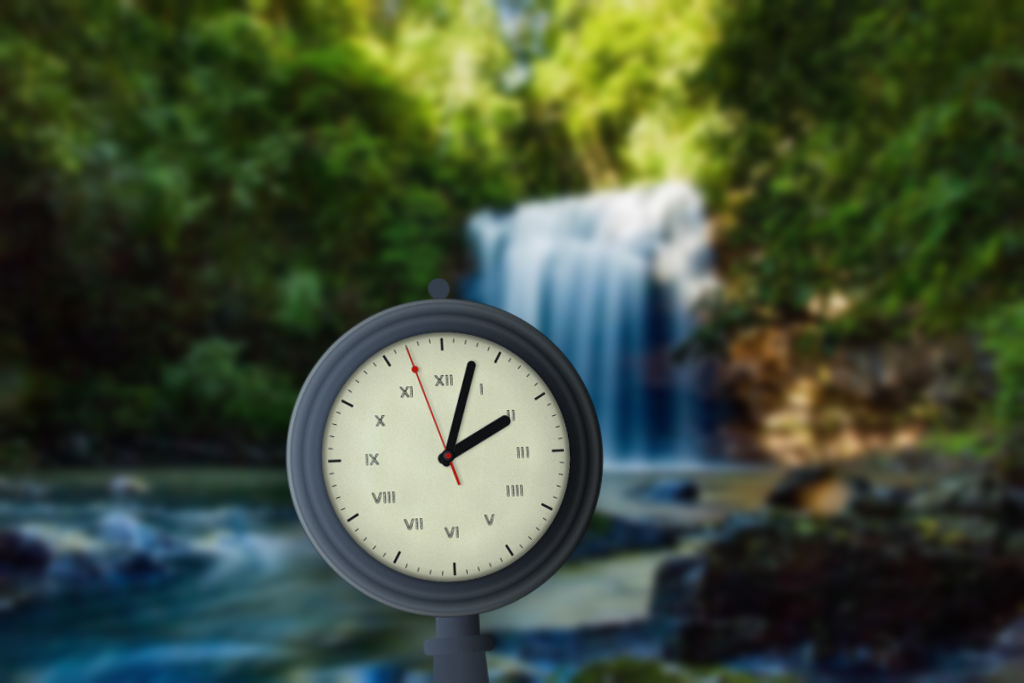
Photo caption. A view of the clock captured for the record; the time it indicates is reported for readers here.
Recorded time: 2:02:57
